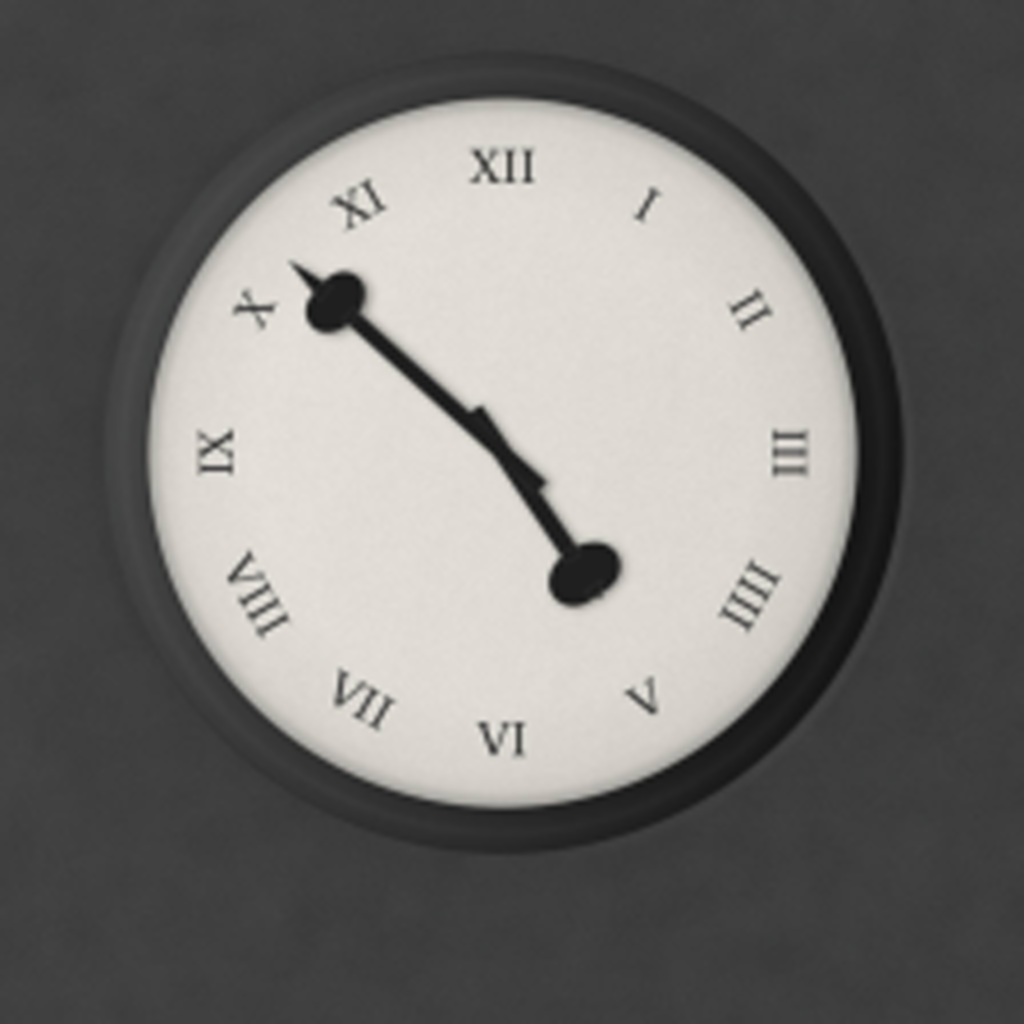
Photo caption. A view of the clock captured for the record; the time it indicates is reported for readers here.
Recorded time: 4:52
